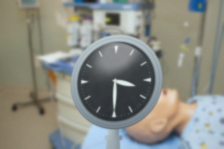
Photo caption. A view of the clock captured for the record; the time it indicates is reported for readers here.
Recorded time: 3:30
